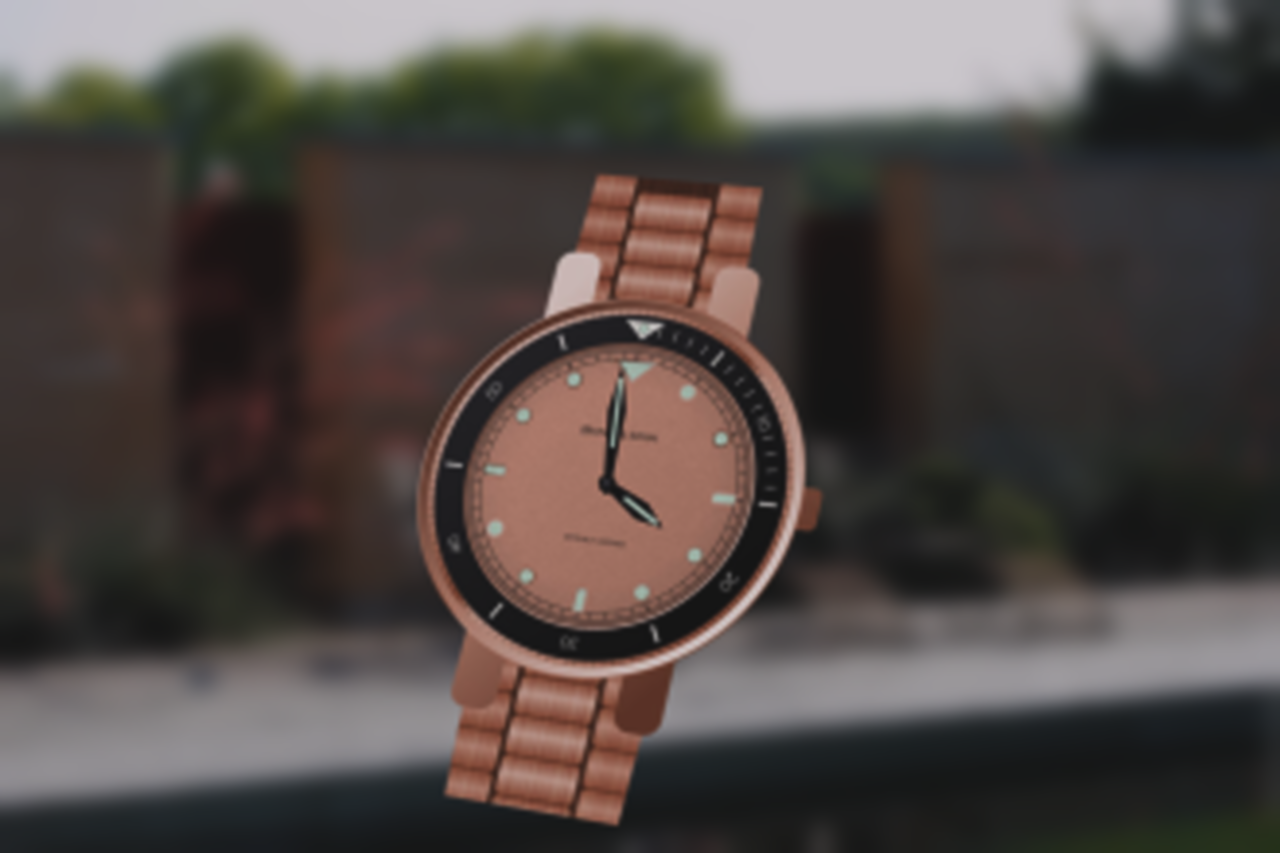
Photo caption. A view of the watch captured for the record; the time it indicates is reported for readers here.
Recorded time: 3:59
